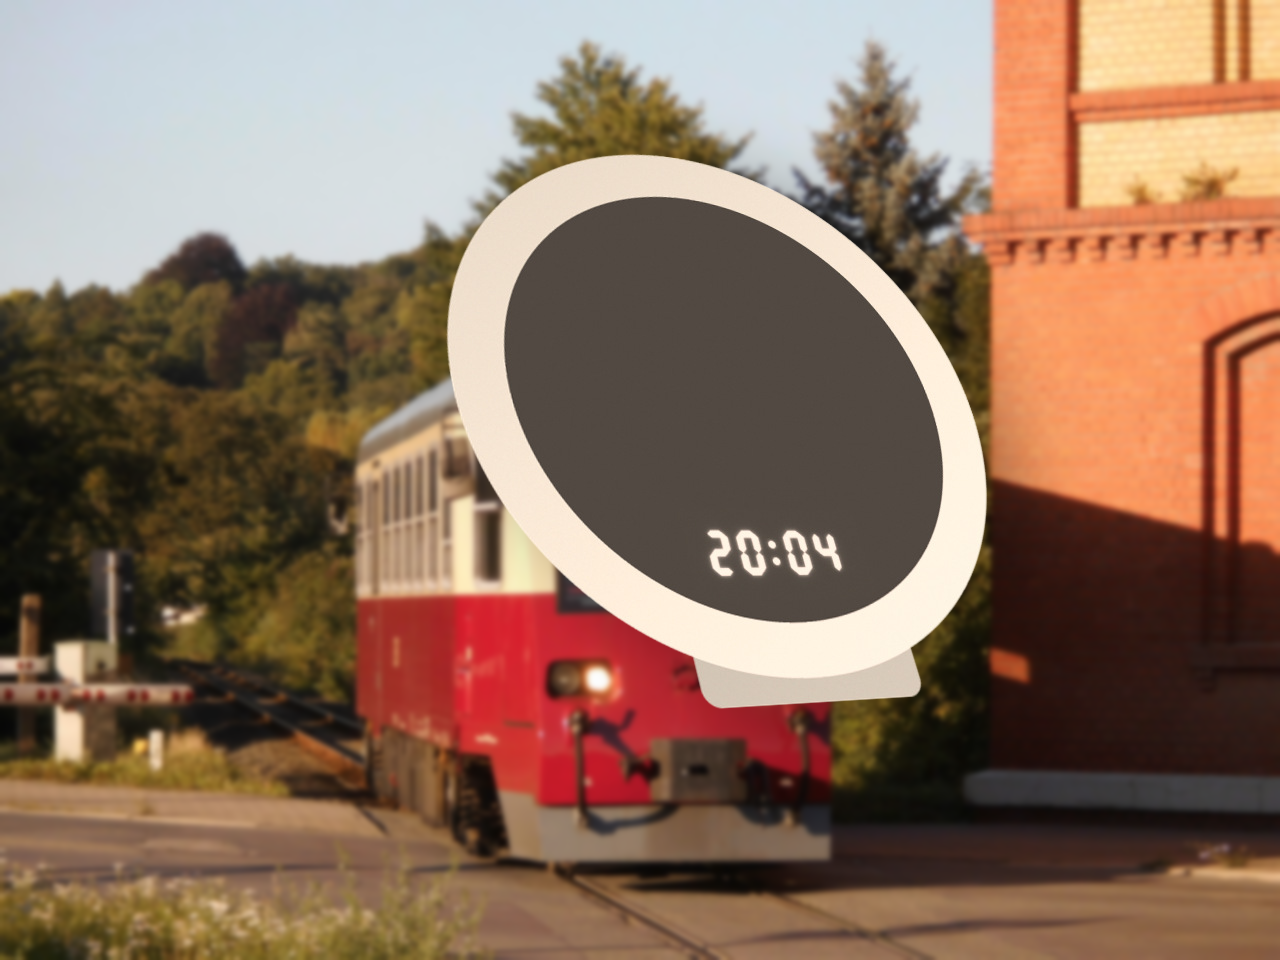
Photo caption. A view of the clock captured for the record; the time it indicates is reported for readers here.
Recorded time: 20:04
